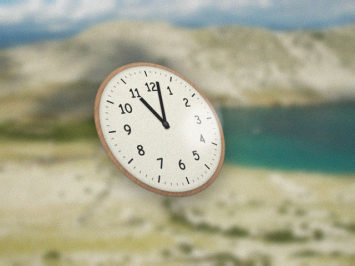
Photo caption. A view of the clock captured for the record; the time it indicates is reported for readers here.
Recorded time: 11:02
